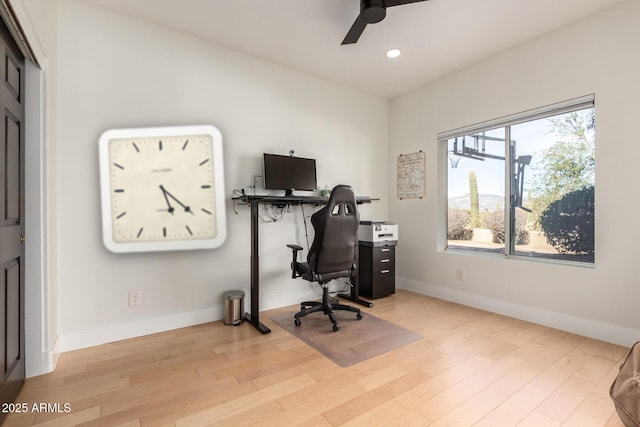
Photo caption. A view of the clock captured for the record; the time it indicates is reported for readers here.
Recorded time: 5:22
